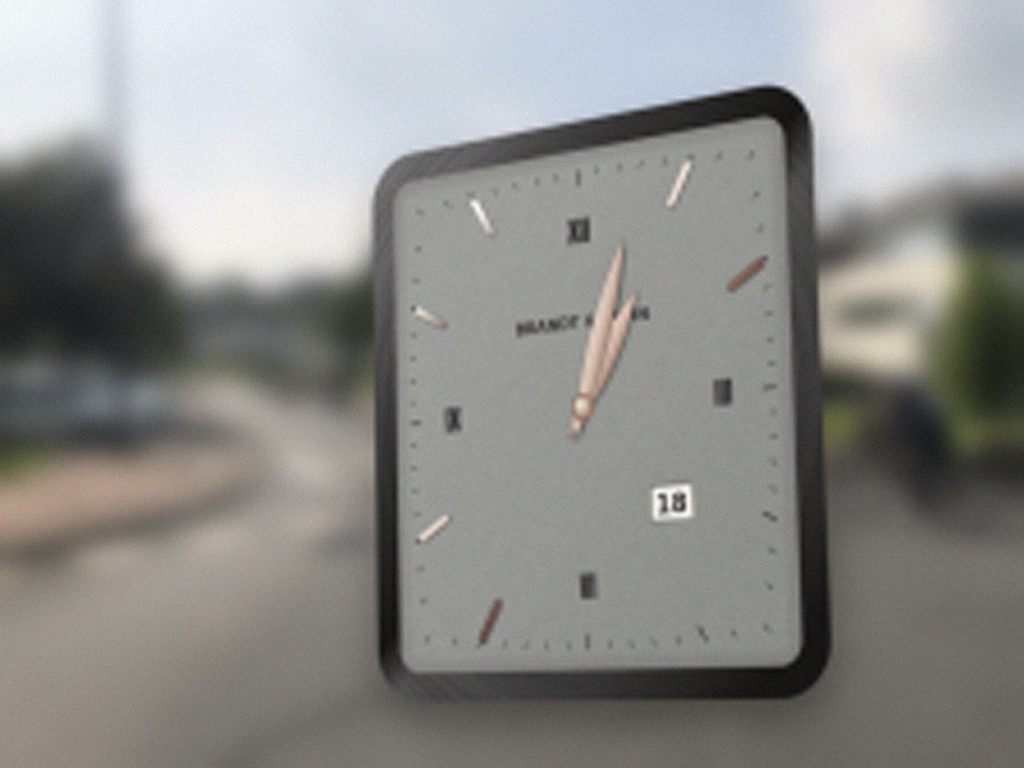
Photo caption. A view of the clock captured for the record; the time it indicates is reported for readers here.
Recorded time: 1:03
